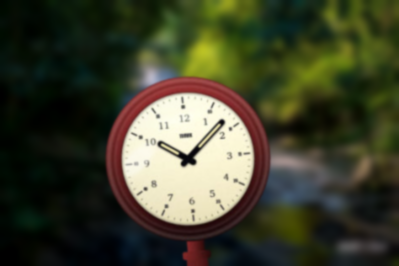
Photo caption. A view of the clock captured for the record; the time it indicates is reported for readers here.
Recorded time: 10:08
